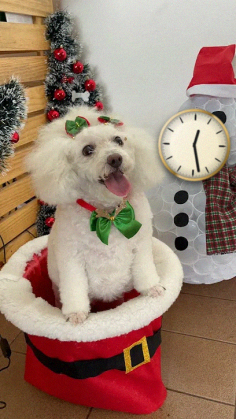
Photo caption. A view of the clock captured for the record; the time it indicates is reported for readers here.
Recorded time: 12:28
